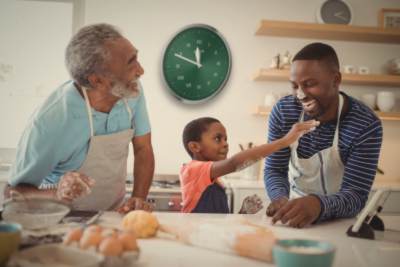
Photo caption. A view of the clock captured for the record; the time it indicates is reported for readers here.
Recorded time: 11:49
